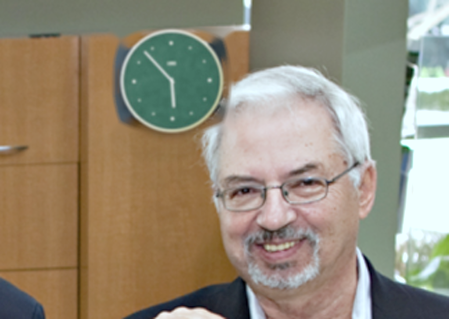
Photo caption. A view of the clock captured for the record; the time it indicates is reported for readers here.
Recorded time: 5:53
